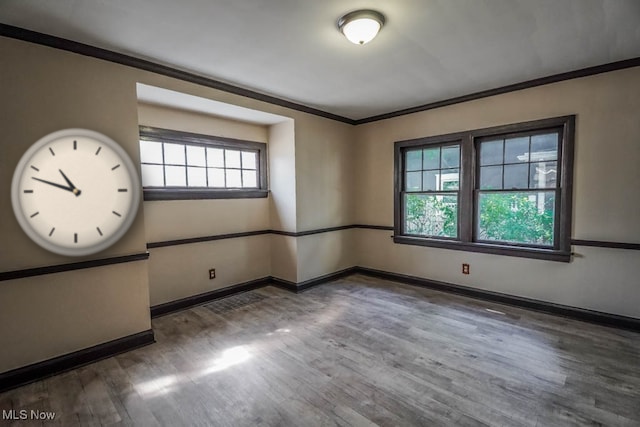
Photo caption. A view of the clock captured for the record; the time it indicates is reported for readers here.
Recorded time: 10:48
